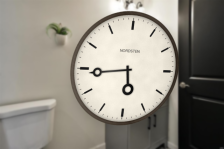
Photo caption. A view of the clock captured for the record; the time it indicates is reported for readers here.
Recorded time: 5:44
